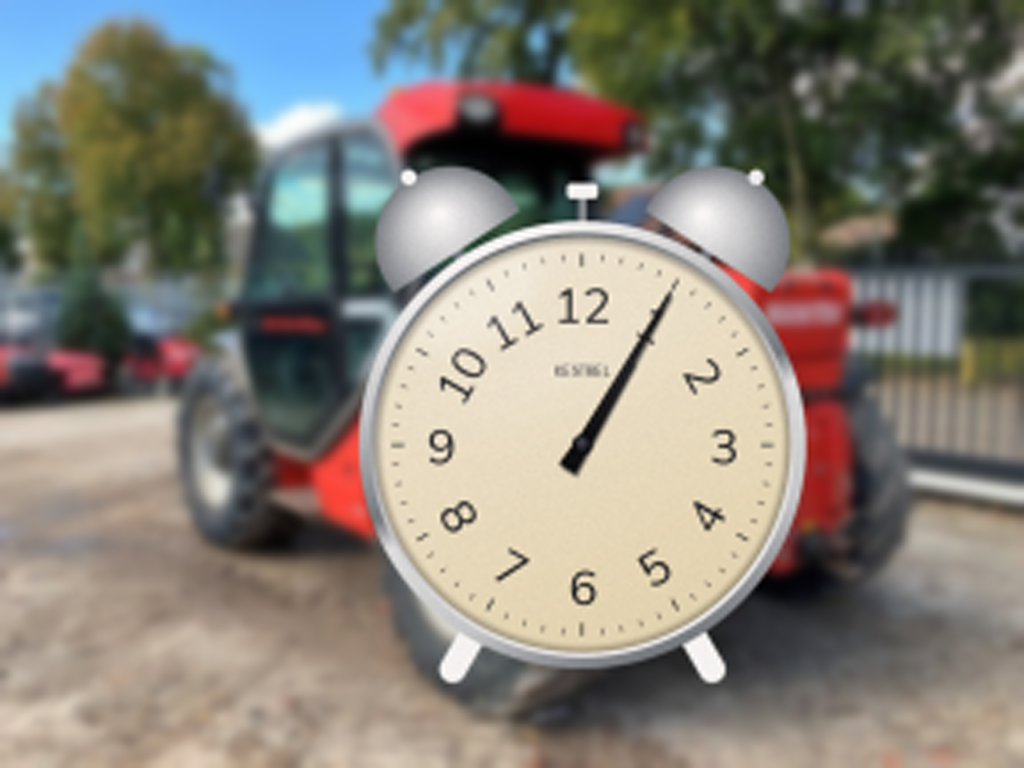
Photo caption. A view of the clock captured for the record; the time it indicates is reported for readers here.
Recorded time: 1:05
